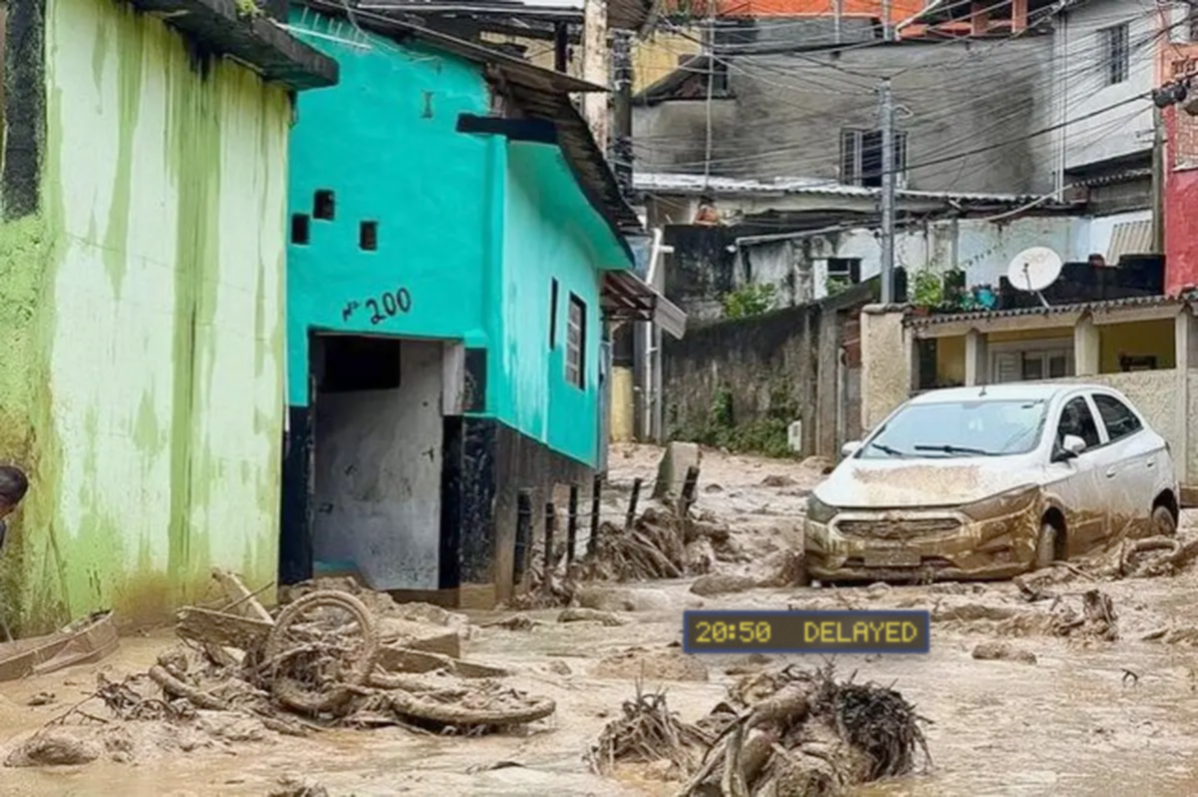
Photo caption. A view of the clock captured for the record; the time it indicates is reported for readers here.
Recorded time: 20:50
